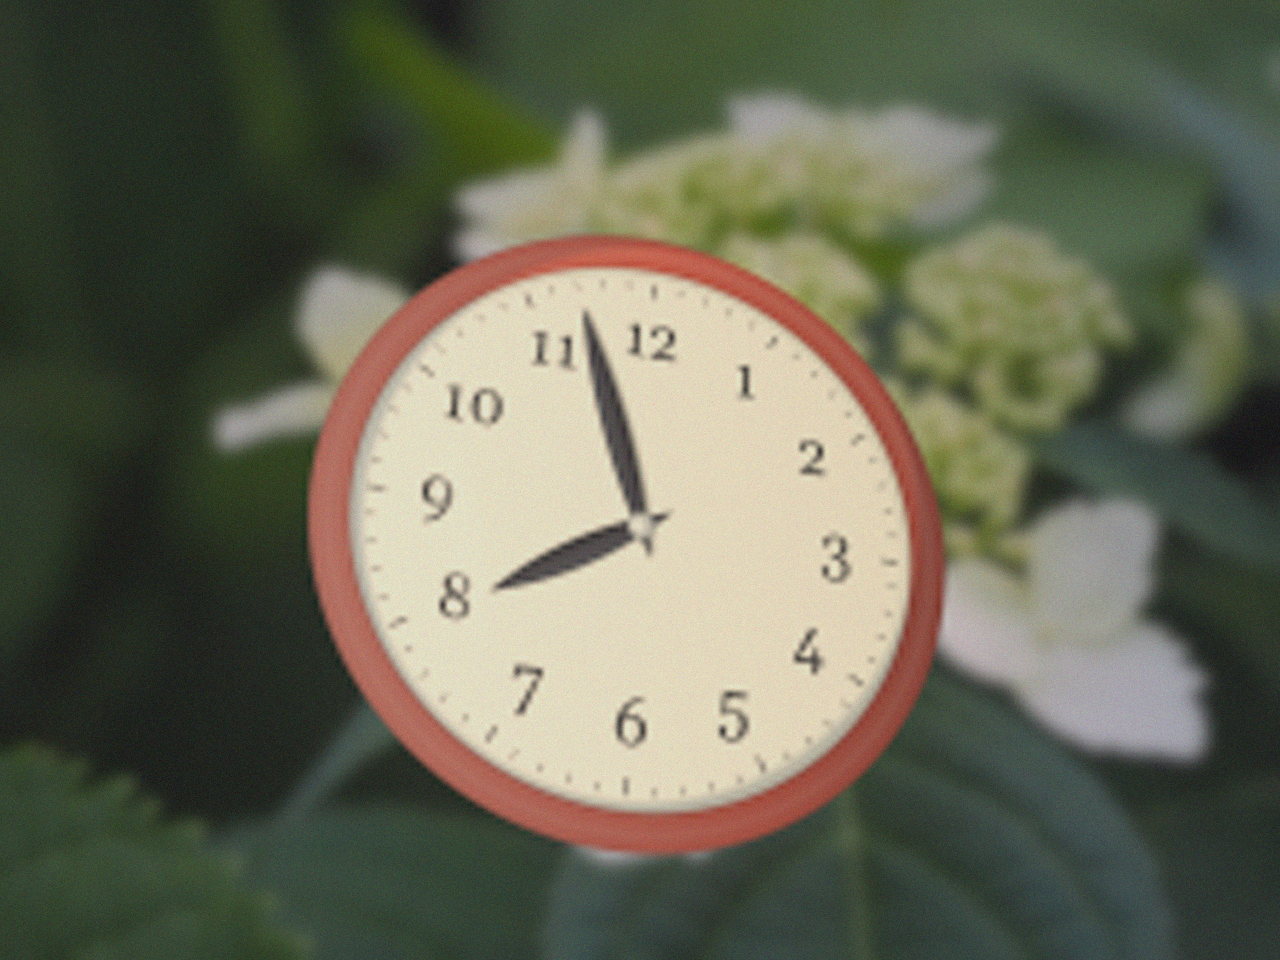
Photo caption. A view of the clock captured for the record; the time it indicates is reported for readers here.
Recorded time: 7:57
